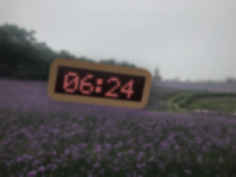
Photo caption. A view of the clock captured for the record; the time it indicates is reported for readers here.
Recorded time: 6:24
